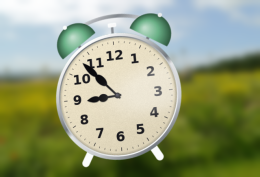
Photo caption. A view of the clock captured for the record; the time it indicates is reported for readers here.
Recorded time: 8:53
